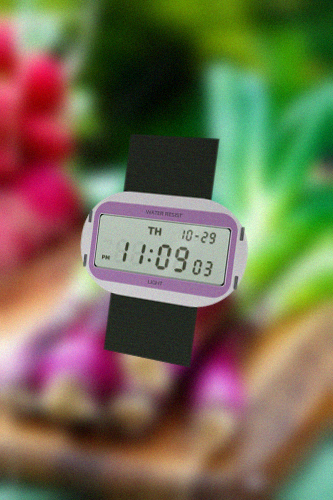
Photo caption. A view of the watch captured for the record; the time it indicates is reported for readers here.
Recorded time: 11:09:03
